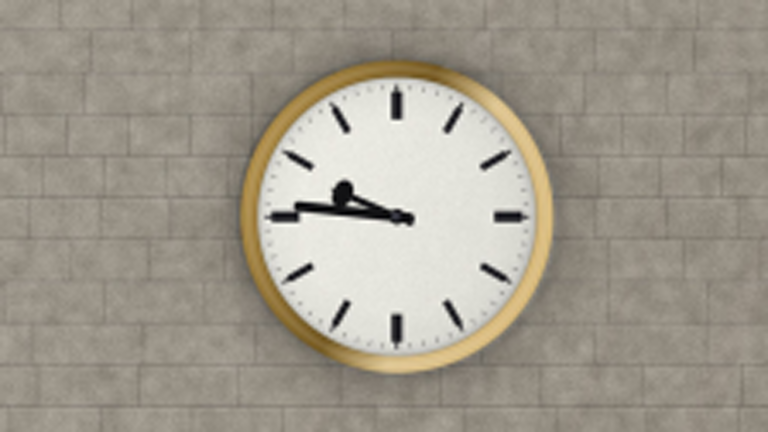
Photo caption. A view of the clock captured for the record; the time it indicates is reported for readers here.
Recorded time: 9:46
